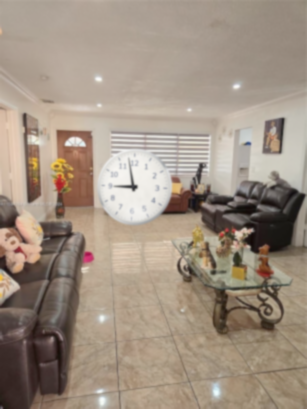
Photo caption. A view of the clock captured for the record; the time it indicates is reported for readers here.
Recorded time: 8:58
